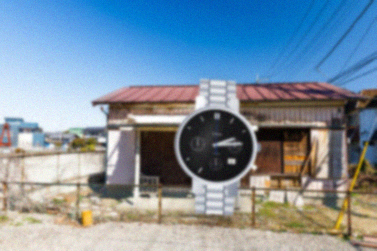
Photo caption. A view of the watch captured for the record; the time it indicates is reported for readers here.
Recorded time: 2:14
